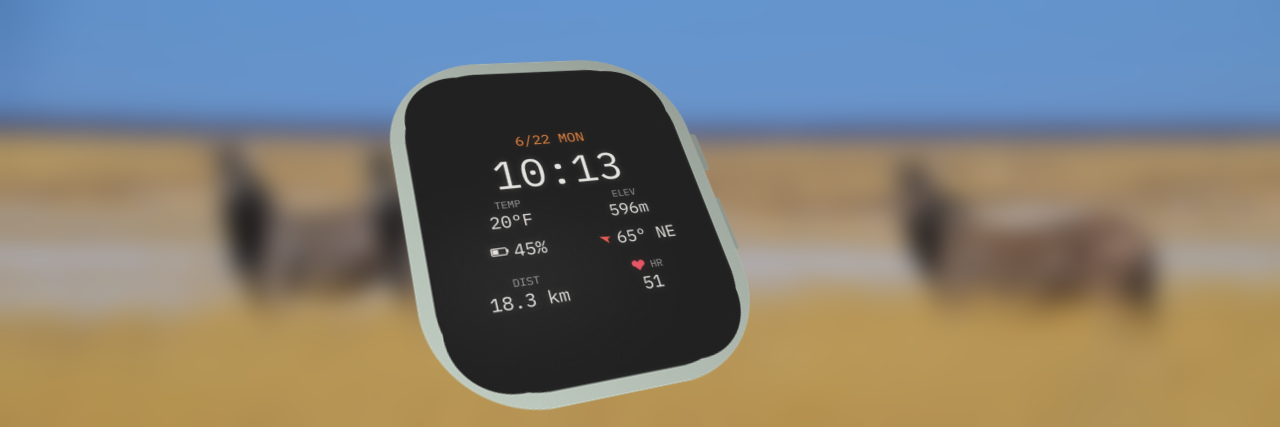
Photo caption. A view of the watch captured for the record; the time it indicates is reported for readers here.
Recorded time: 10:13
